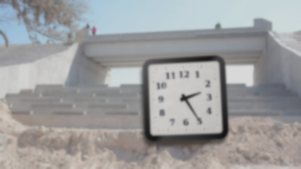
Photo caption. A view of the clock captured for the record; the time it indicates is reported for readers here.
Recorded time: 2:25
